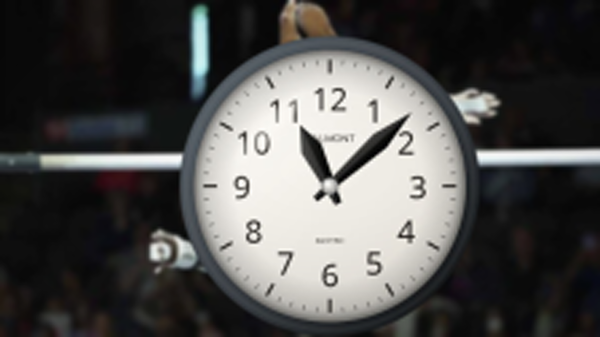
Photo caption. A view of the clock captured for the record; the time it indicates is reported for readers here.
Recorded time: 11:08
